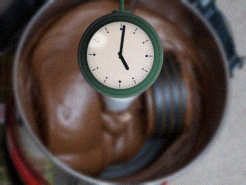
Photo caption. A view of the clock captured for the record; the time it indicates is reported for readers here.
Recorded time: 5:01
